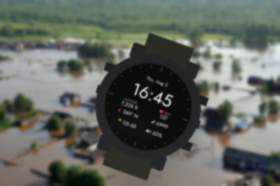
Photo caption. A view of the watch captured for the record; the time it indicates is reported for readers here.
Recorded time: 16:45
